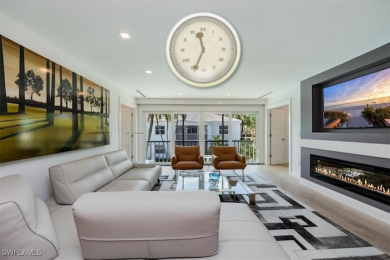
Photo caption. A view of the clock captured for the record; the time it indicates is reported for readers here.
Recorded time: 11:34
